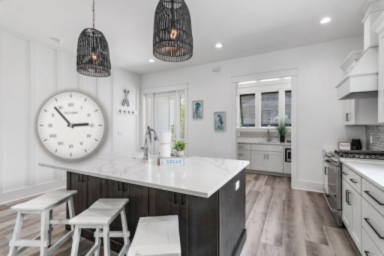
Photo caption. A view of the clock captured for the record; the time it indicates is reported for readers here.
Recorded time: 2:53
